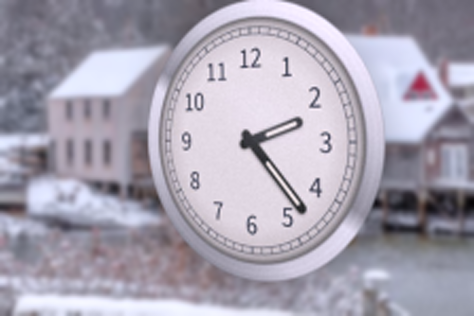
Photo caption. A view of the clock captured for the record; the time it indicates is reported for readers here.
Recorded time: 2:23
